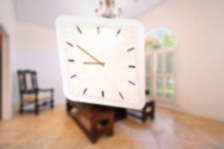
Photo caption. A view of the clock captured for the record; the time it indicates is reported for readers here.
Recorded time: 8:51
